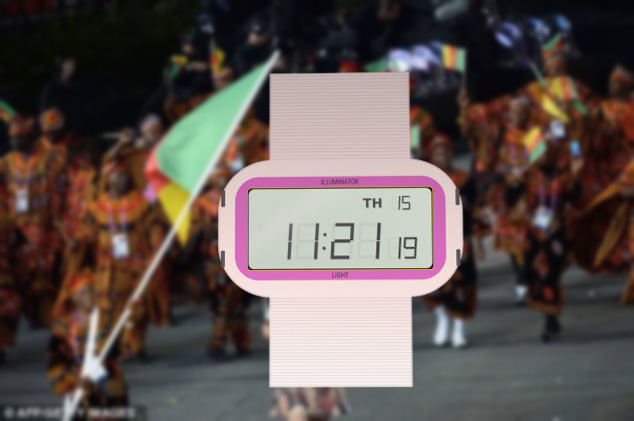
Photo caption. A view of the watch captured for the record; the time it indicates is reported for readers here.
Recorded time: 11:21:19
